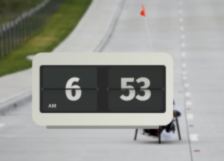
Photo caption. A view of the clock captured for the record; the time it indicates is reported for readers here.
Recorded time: 6:53
